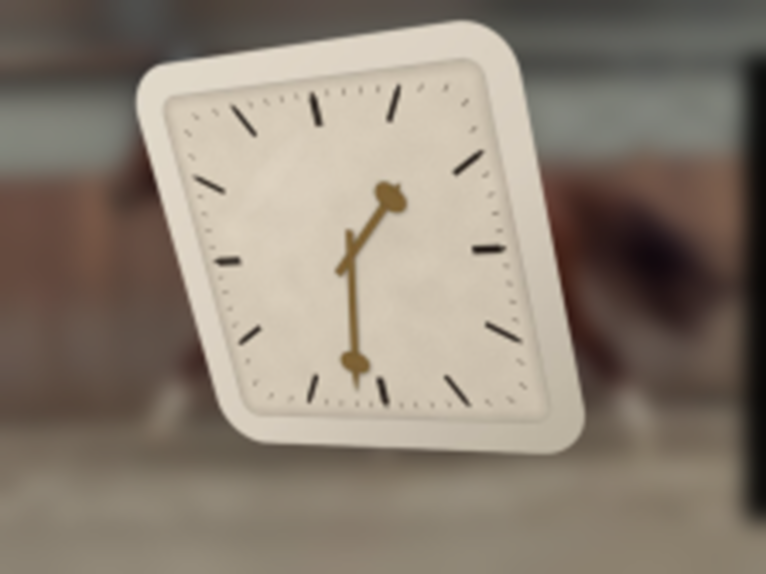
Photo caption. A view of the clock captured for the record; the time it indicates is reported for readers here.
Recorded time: 1:32
